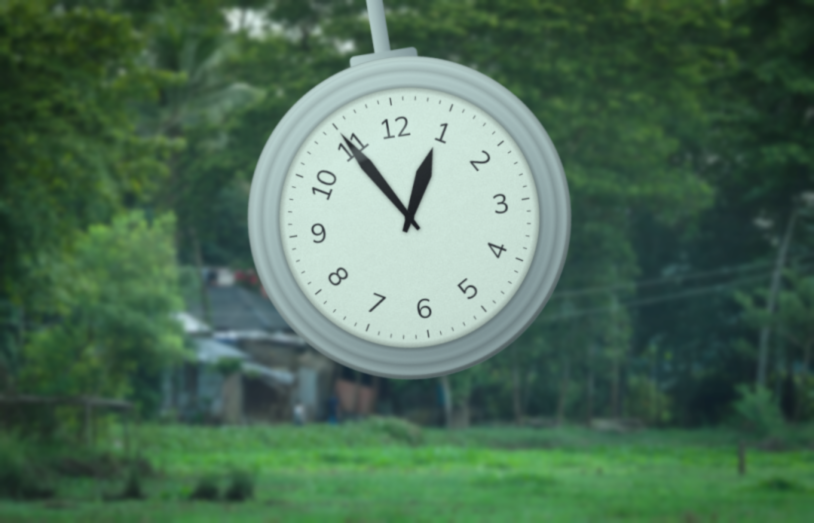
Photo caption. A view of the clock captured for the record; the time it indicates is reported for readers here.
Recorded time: 12:55
